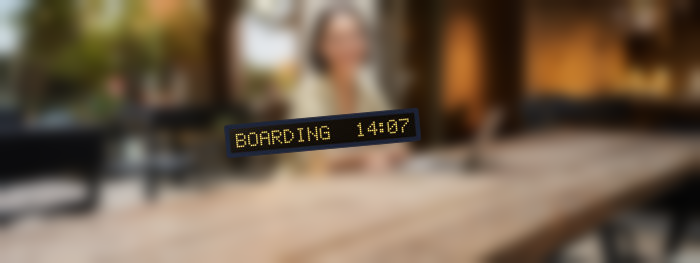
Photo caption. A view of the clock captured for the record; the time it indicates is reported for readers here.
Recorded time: 14:07
